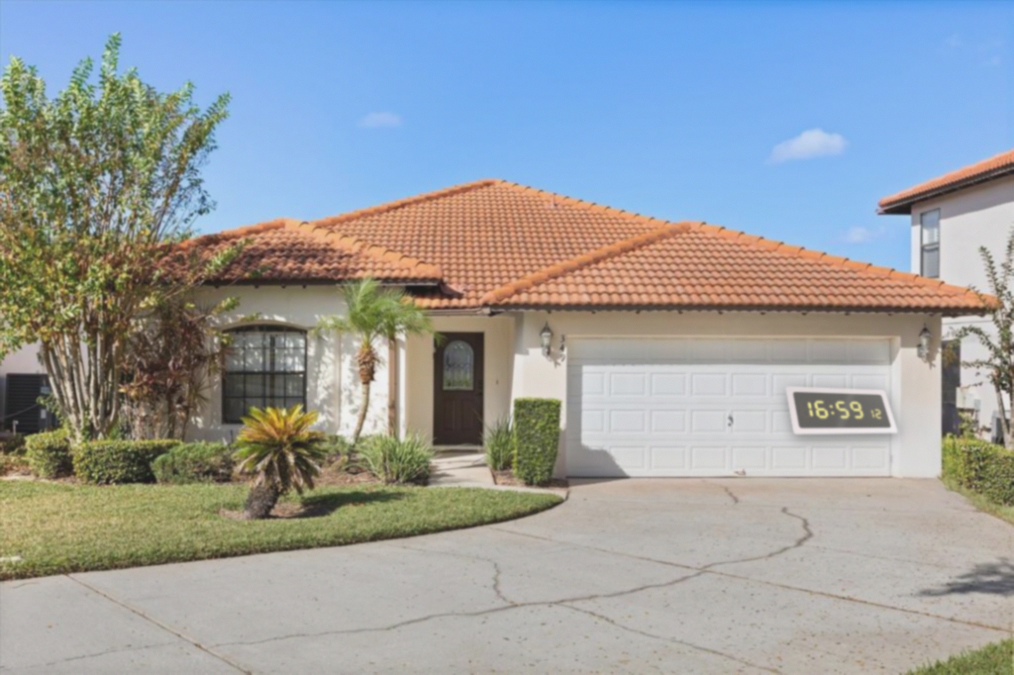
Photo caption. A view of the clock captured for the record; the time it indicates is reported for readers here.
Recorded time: 16:59
